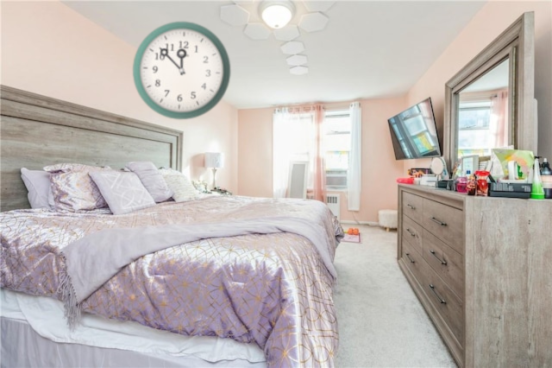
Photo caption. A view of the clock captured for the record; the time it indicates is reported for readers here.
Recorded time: 11:52
